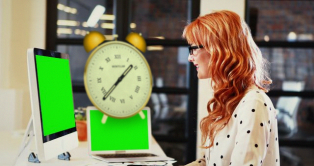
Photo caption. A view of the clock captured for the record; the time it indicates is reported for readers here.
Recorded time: 1:38
